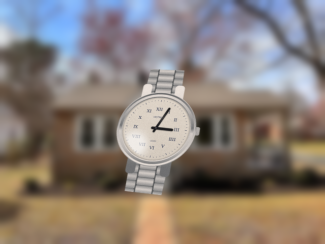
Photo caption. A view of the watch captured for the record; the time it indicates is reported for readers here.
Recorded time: 3:04
